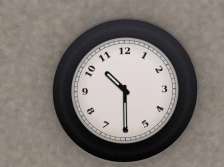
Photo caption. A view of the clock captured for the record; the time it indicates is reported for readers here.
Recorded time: 10:30
